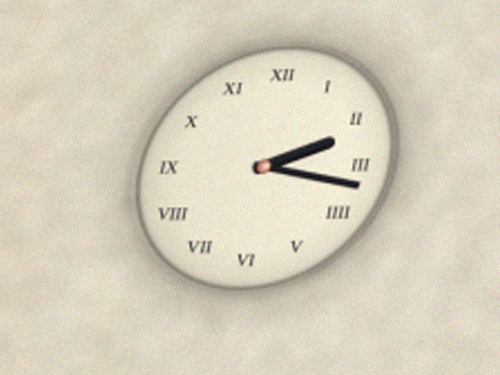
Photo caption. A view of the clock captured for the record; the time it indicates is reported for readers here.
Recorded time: 2:17
